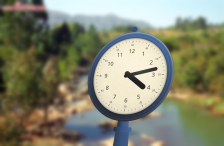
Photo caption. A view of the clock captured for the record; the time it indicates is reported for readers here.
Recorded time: 4:13
